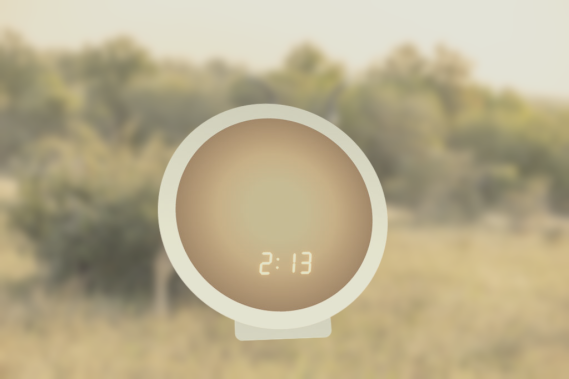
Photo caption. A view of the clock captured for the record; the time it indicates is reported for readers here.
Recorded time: 2:13
